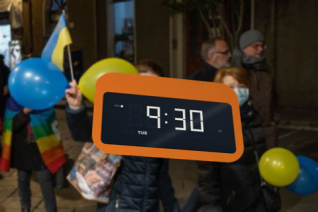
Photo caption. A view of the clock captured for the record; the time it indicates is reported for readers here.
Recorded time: 9:30
